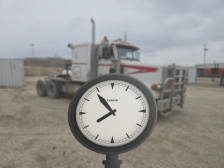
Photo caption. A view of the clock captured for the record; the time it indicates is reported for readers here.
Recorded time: 7:54
